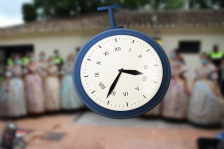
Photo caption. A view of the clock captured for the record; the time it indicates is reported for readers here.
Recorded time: 3:36
